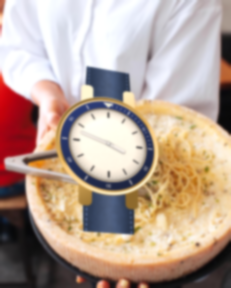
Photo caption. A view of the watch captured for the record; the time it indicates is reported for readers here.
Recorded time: 3:48
